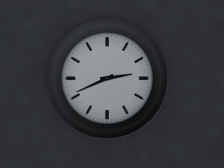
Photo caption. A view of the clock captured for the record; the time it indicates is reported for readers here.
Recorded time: 2:41
